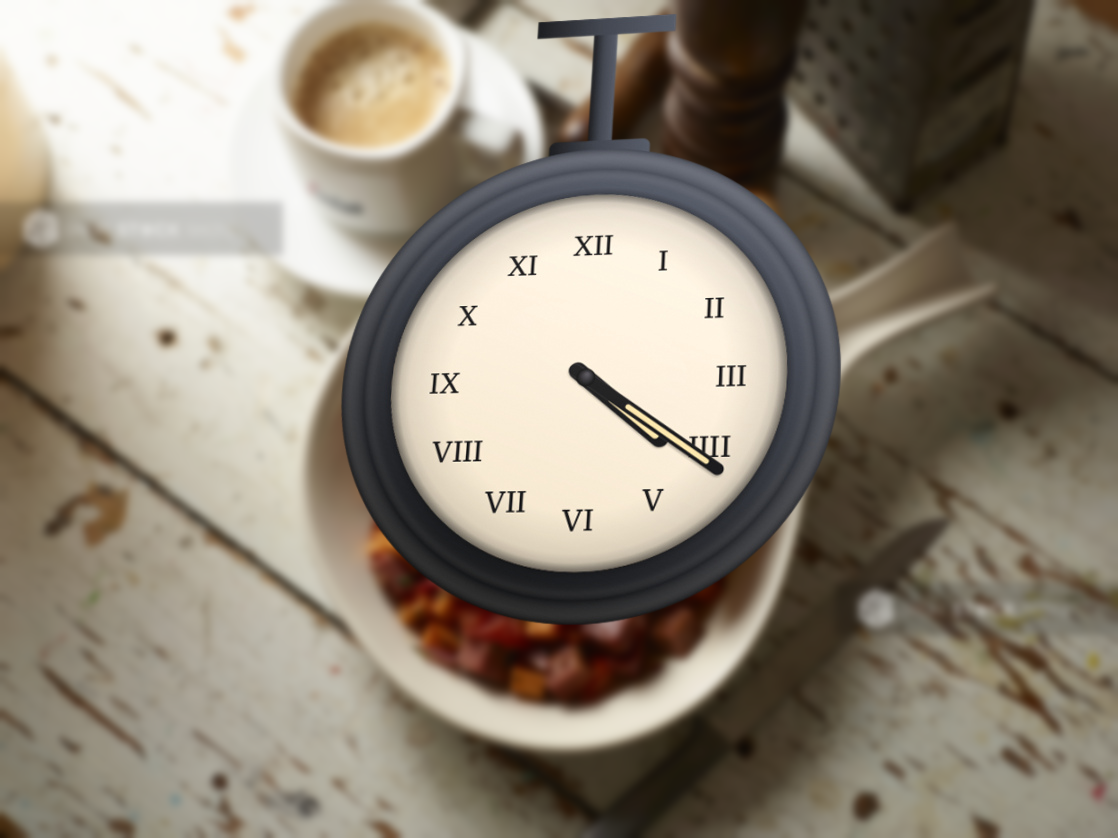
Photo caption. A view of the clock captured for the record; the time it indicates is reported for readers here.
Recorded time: 4:21
